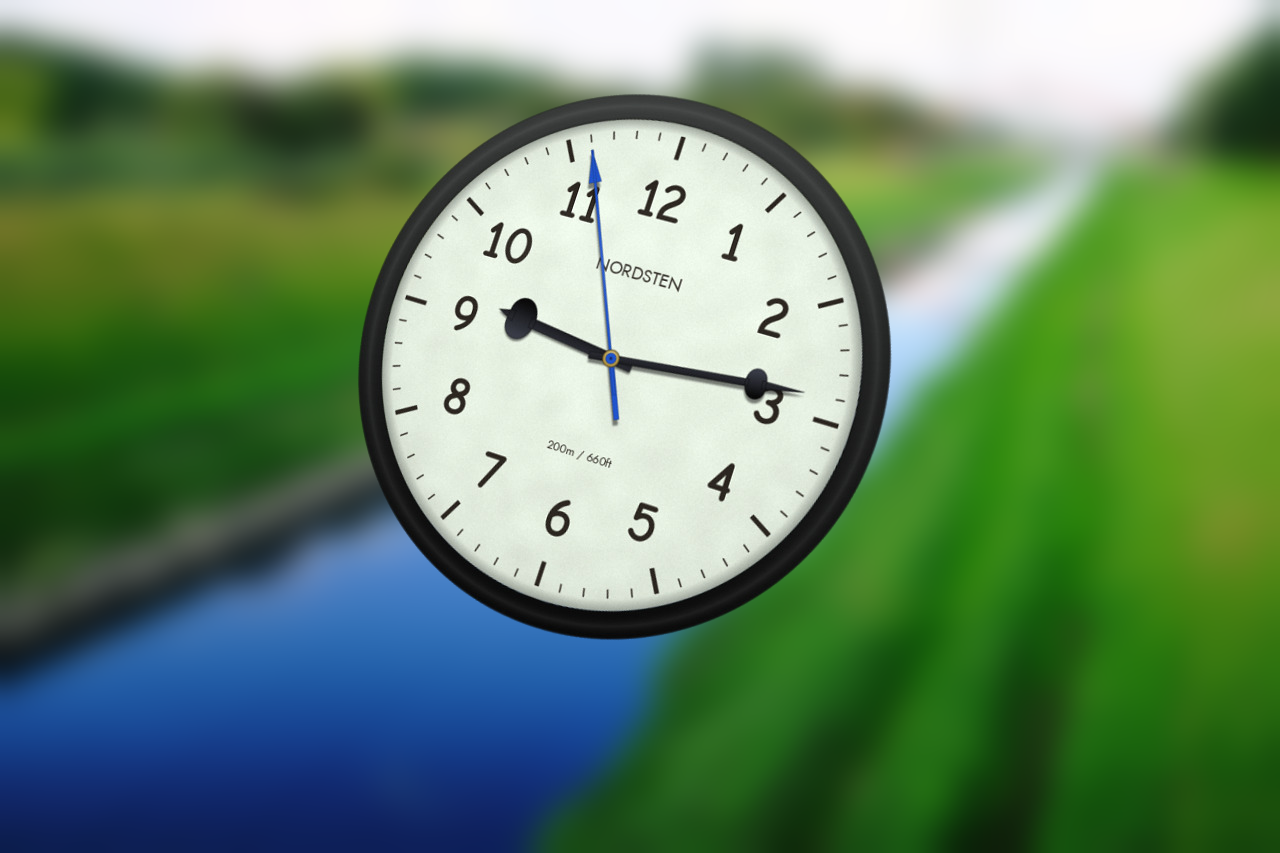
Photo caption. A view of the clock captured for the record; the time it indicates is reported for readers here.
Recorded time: 9:13:56
